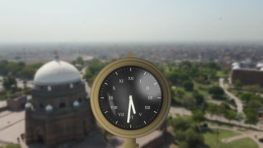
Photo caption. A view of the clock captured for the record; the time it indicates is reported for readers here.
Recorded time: 5:31
